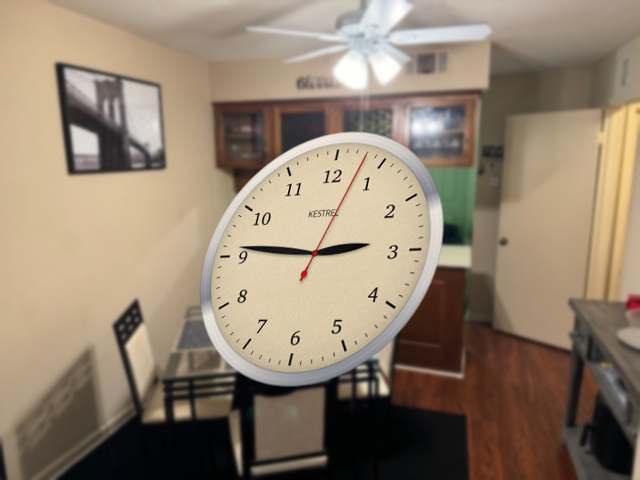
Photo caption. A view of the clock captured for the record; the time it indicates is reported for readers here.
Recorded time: 2:46:03
